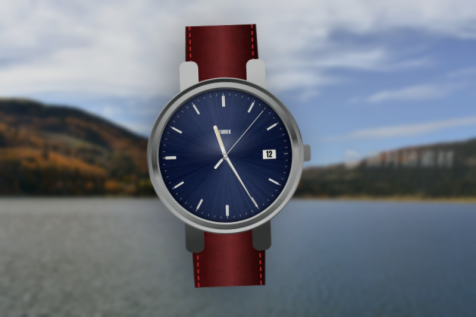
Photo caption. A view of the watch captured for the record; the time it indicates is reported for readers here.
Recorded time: 11:25:07
